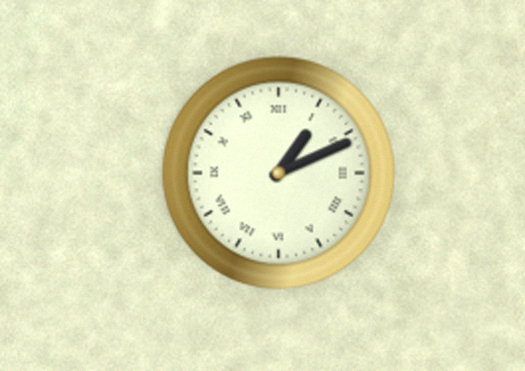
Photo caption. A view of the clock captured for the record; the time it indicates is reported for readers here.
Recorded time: 1:11
